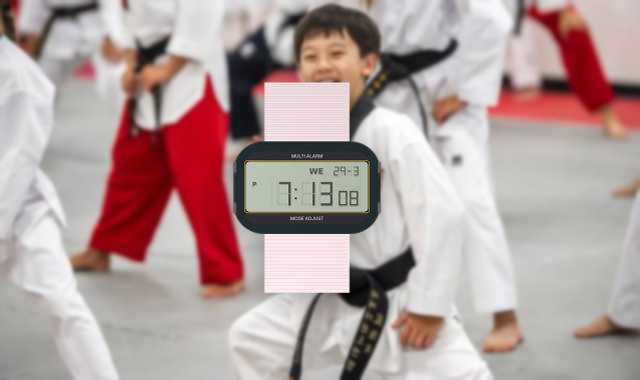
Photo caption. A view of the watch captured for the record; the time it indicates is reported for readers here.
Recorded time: 7:13:08
